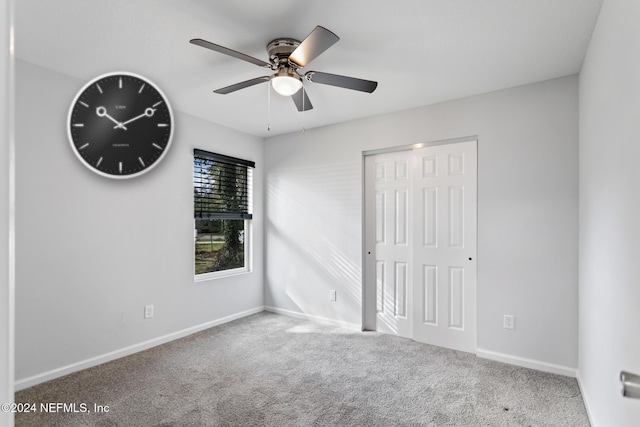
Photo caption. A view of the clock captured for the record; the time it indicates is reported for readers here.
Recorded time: 10:11
